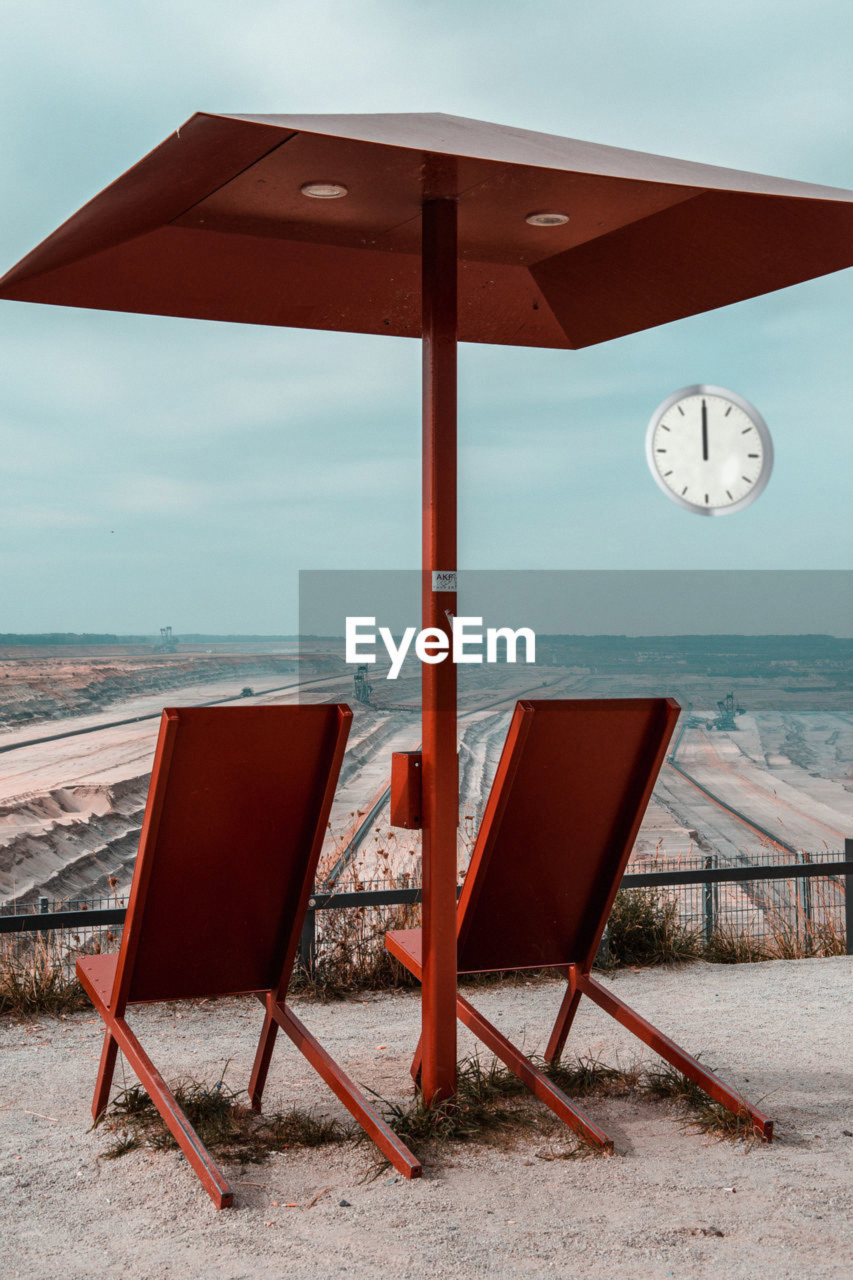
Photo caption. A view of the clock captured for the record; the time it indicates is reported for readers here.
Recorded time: 12:00
